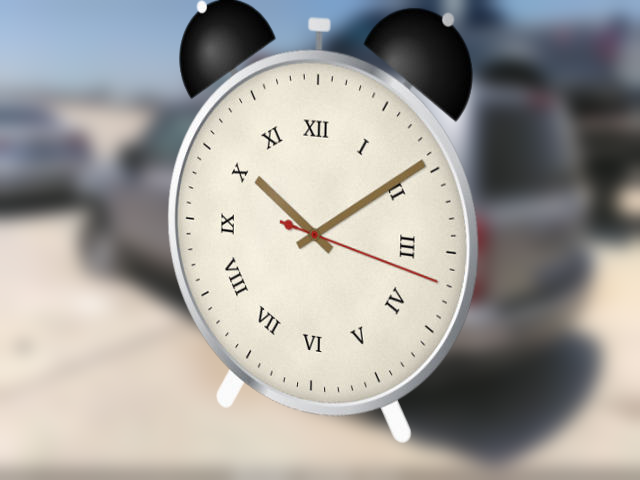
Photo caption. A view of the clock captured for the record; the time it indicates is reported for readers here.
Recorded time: 10:09:17
